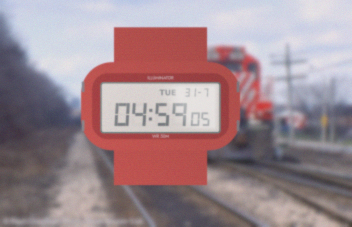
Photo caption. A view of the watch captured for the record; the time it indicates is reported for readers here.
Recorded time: 4:59:05
